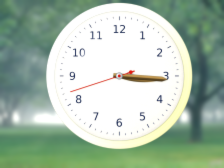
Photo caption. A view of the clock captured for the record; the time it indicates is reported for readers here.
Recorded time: 3:15:42
